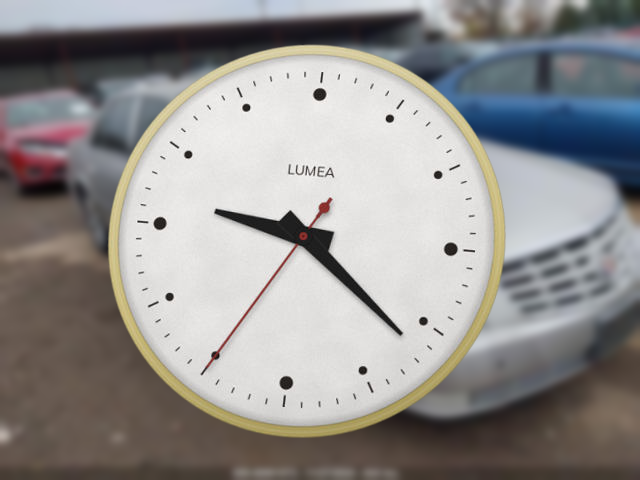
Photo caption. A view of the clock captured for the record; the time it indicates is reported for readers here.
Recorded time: 9:21:35
